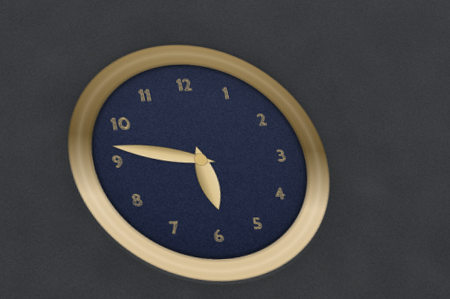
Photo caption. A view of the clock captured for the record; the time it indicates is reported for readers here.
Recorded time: 5:47
